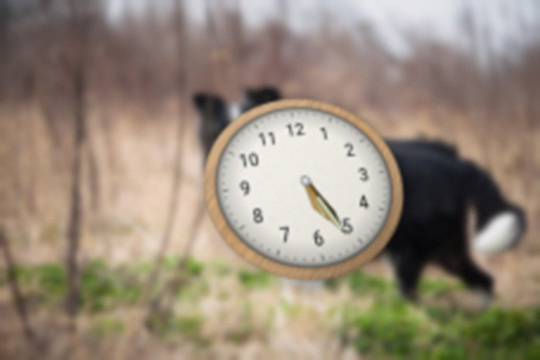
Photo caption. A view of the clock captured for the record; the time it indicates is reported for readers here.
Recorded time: 5:26
